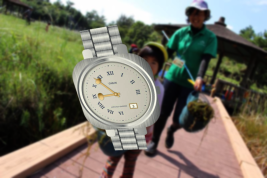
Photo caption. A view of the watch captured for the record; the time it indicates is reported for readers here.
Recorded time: 8:53
